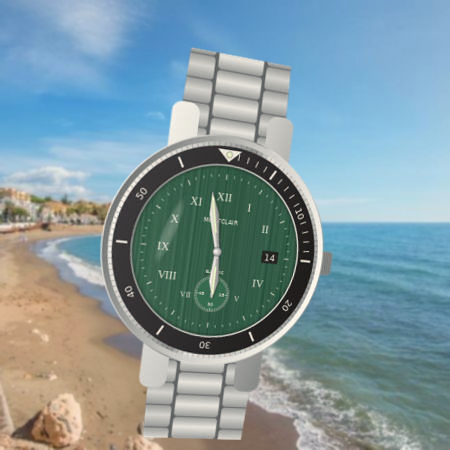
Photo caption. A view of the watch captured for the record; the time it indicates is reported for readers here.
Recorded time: 5:58
